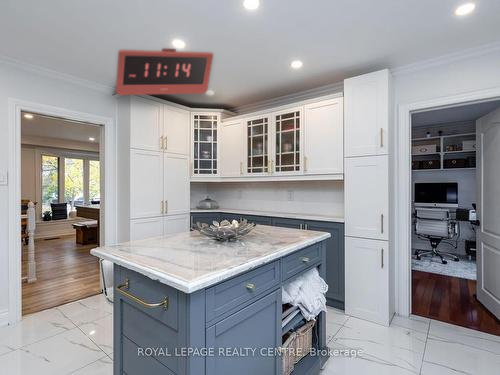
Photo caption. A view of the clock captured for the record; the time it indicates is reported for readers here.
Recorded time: 11:14
